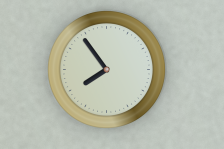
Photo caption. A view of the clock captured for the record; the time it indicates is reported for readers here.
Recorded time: 7:54
